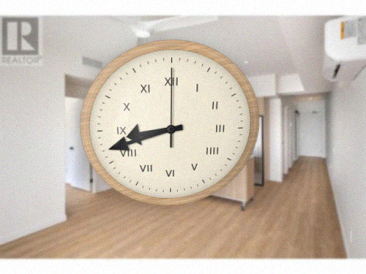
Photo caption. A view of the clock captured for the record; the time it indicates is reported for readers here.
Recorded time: 8:42:00
